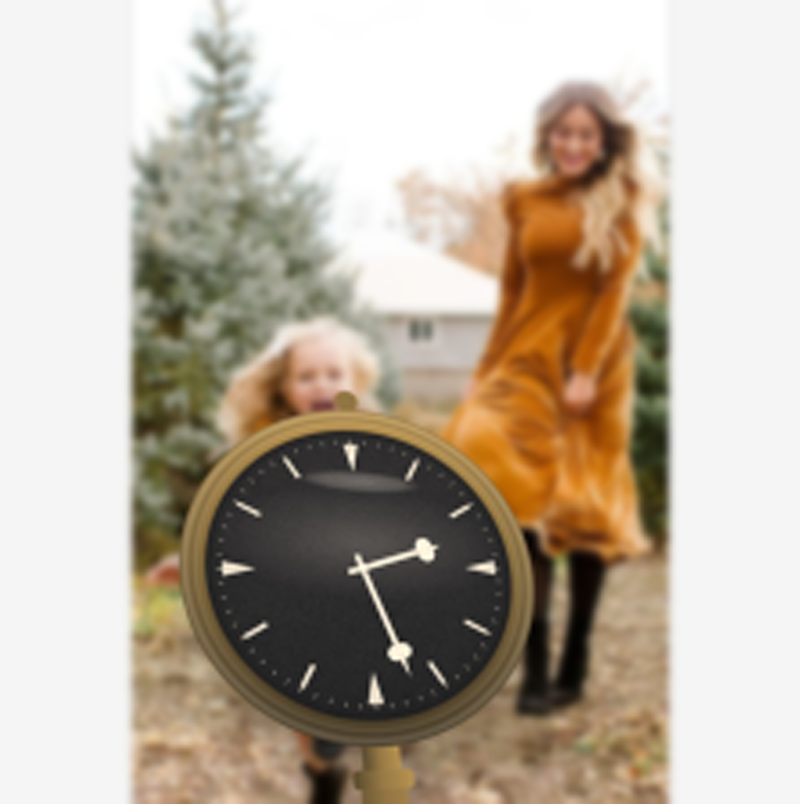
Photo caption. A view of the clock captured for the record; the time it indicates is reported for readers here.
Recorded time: 2:27
